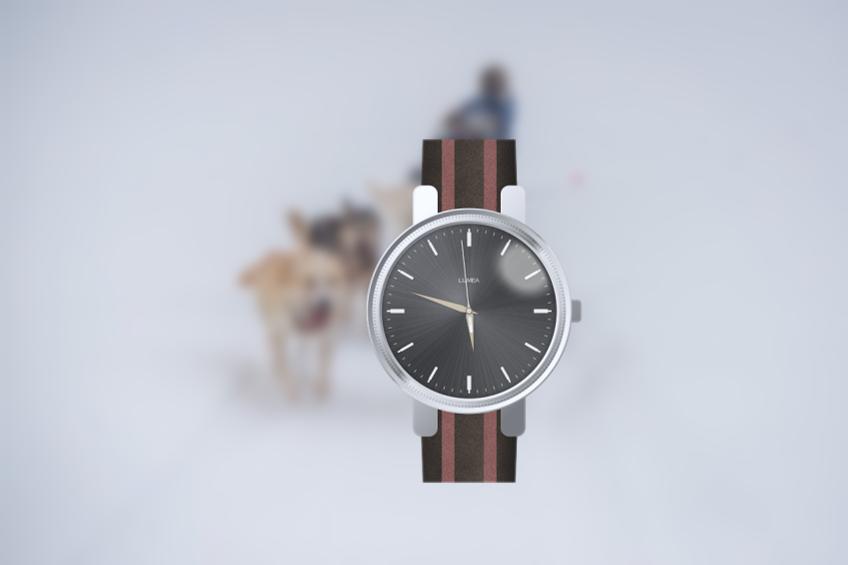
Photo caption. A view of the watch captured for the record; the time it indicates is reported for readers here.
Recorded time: 5:47:59
